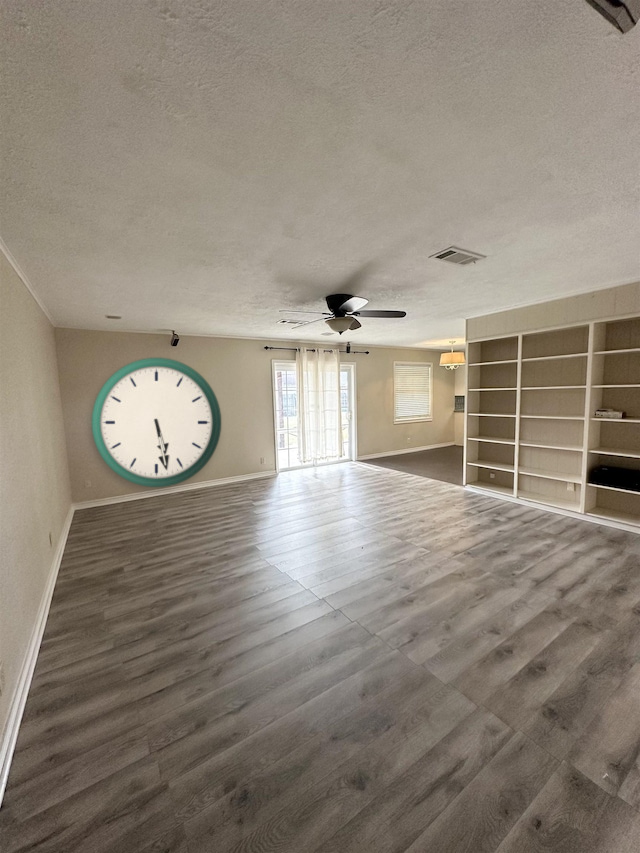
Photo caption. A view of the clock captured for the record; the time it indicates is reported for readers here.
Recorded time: 5:28
